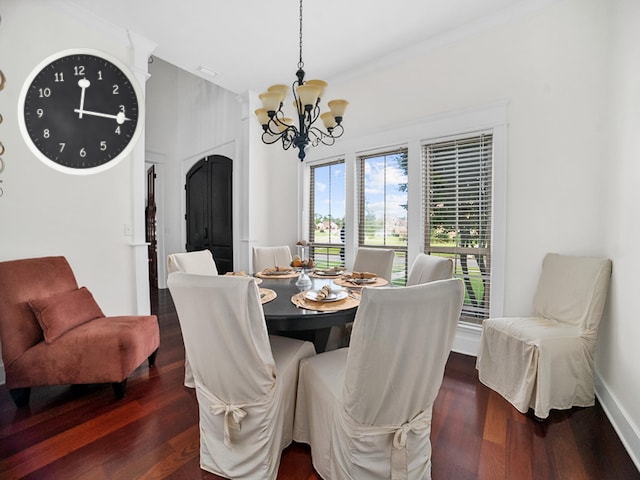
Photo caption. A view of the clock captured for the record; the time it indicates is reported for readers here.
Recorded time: 12:17
